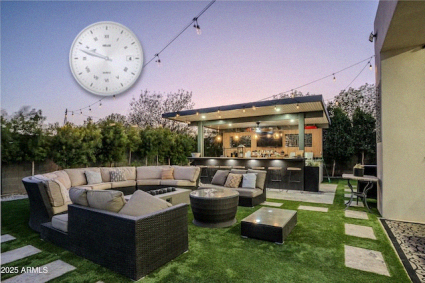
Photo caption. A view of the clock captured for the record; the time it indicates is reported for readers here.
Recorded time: 9:48
